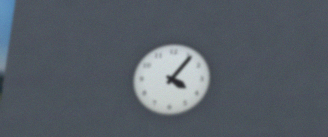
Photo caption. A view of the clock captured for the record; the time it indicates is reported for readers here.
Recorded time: 4:06
